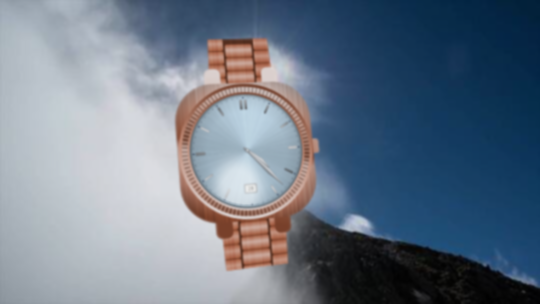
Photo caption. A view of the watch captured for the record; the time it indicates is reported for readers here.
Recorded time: 4:23
